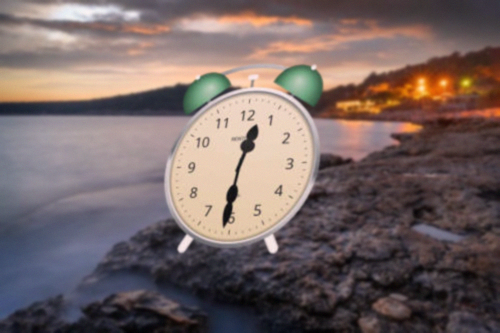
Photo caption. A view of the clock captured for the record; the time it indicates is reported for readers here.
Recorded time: 12:31
